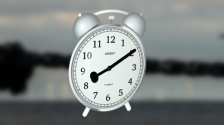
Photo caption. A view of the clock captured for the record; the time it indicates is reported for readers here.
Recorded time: 8:10
